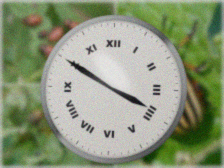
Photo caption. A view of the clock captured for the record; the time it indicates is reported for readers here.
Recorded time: 3:50
